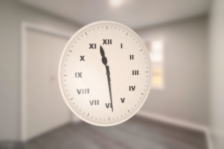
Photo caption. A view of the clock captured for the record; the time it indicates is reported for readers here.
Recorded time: 11:29
